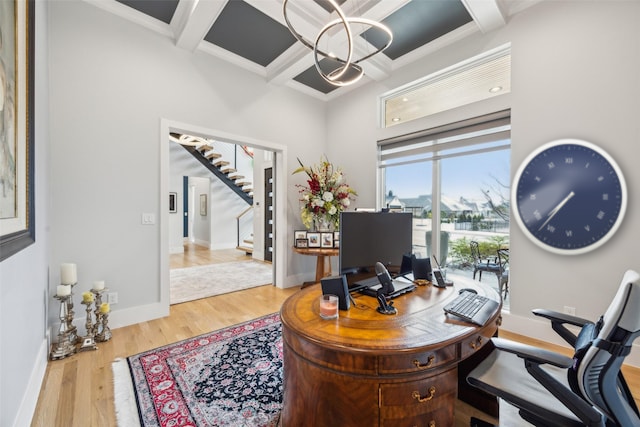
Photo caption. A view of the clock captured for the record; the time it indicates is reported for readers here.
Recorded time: 7:37
